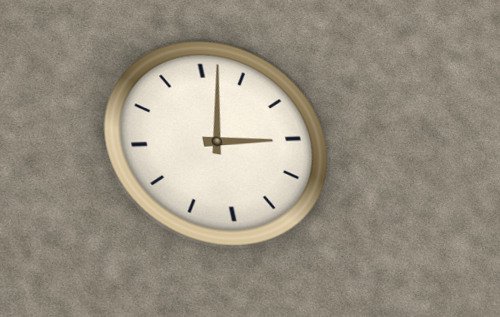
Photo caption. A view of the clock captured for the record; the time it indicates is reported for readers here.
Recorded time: 3:02
